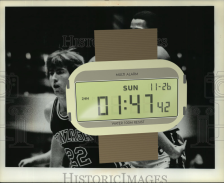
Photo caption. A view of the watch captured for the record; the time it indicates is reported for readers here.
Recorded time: 1:47:42
